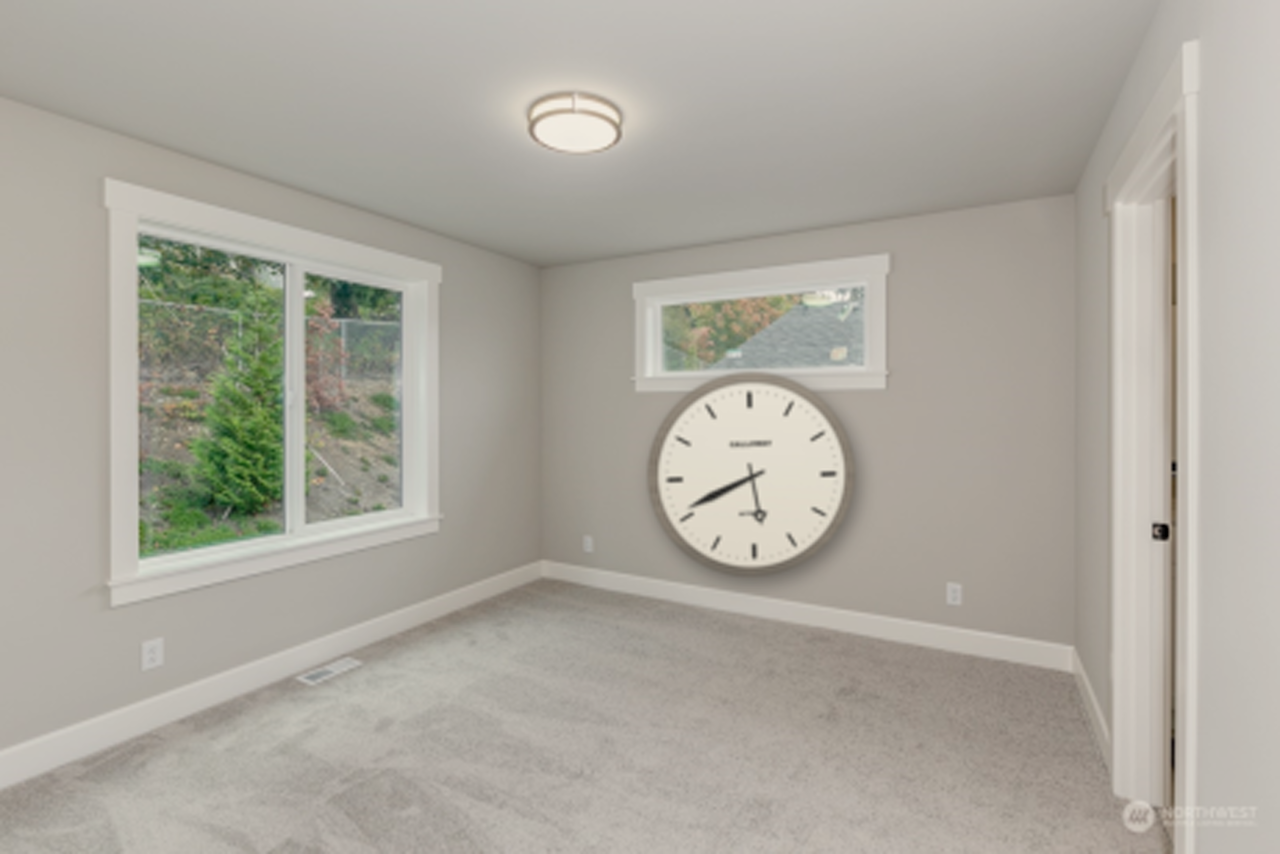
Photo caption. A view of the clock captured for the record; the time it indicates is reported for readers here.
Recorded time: 5:41
